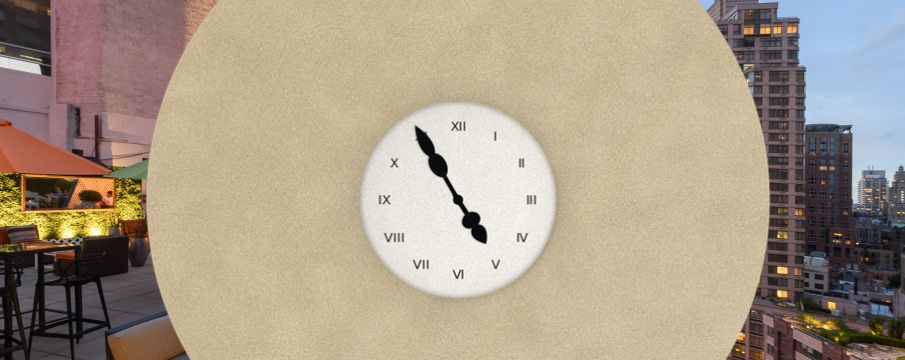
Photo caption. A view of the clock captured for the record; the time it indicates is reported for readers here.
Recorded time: 4:55
